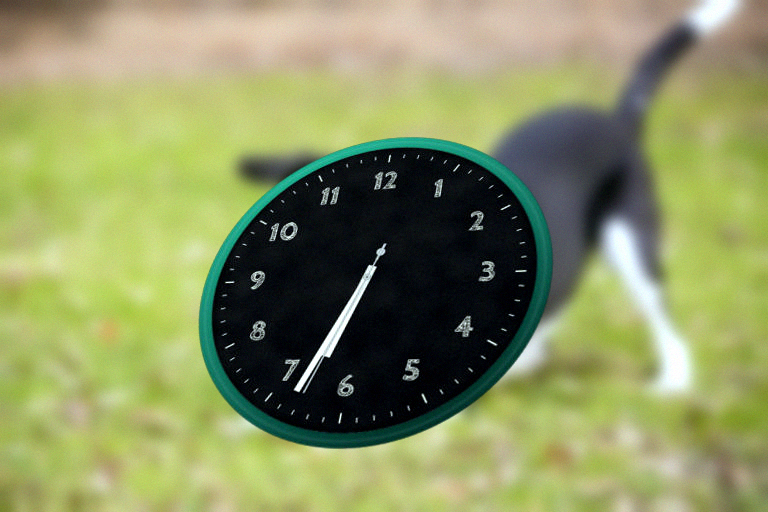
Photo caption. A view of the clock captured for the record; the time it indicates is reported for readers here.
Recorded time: 6:33:33
